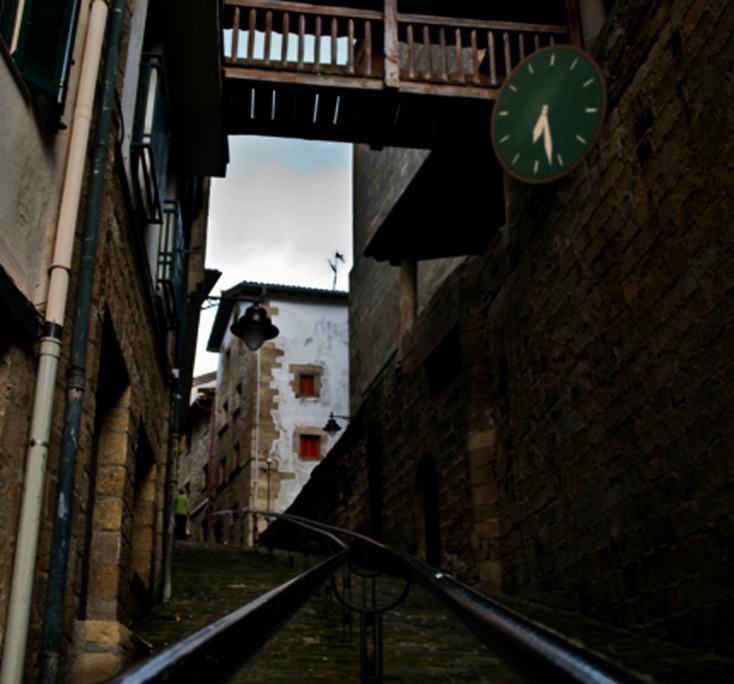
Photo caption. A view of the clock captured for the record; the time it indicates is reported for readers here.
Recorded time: 6:27
